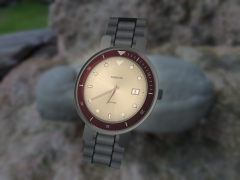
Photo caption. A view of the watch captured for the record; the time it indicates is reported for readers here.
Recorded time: 6:40
